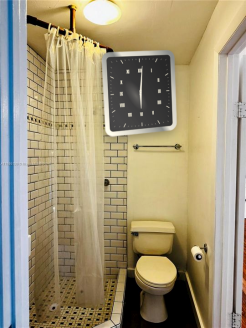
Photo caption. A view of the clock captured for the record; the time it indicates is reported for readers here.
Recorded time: 6:01
